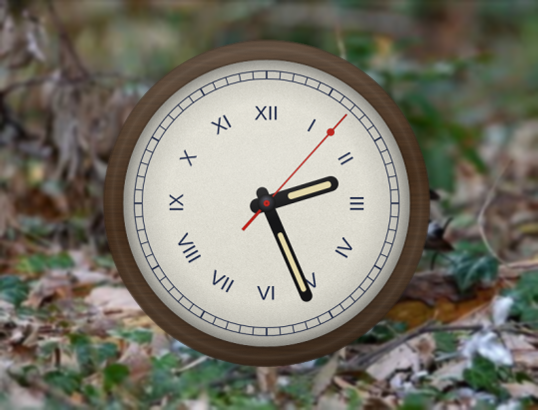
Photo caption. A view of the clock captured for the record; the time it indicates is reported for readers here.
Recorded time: 2:26:07
